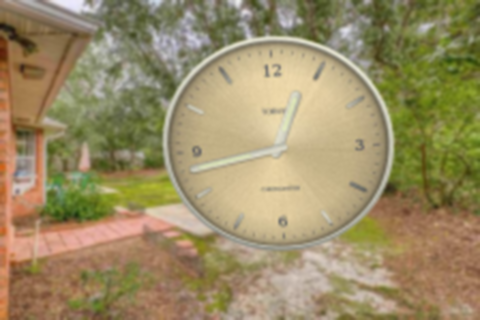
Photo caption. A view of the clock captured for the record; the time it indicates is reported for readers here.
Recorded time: 12:43
